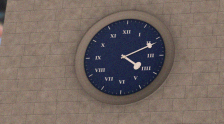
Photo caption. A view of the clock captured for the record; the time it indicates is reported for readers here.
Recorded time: 4:11
